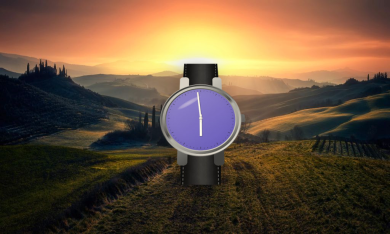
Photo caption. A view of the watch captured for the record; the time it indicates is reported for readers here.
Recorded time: 5:59
